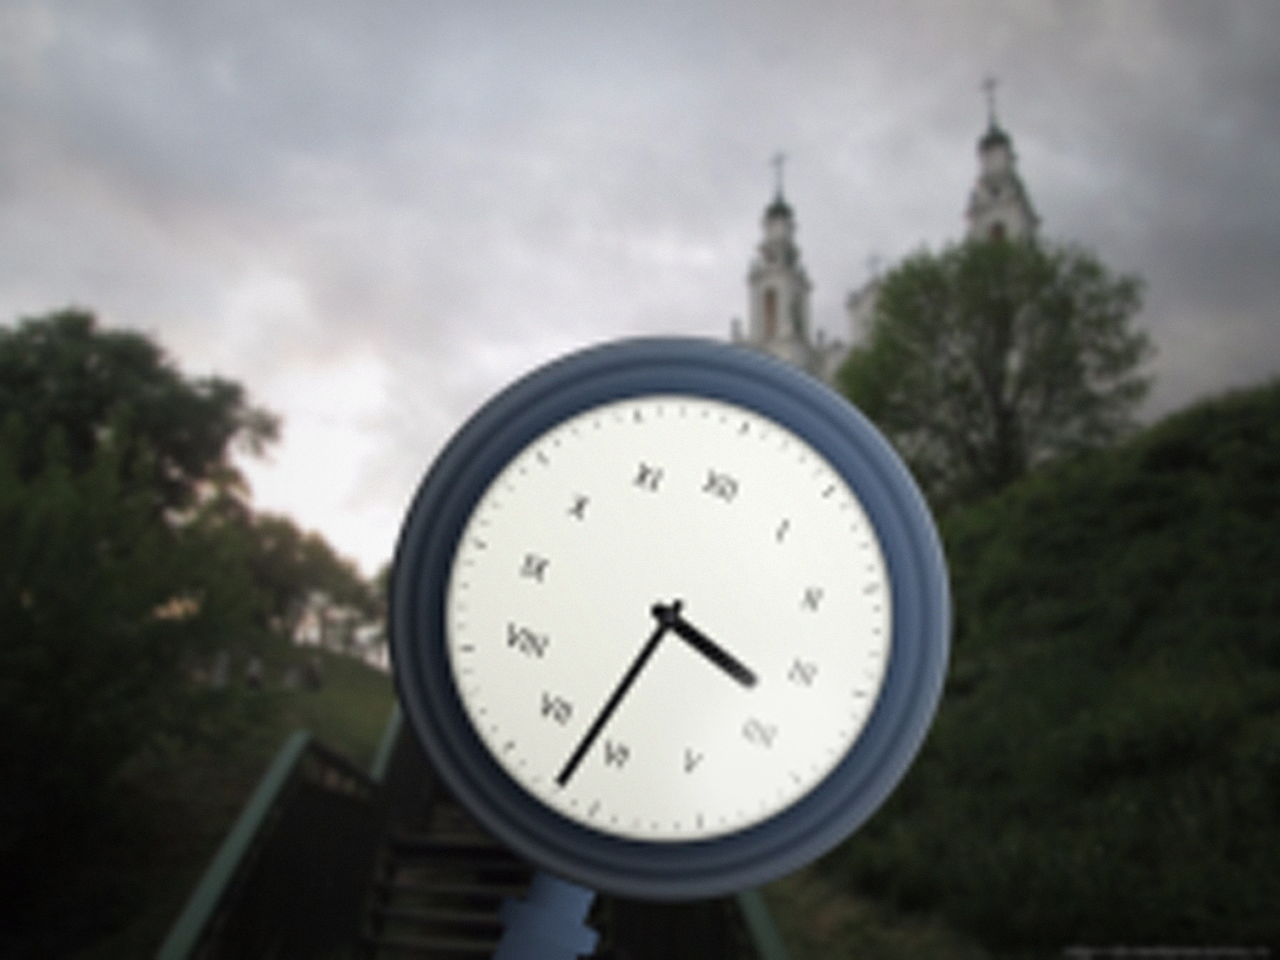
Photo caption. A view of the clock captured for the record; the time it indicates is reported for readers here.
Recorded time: 3:32
